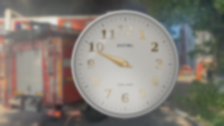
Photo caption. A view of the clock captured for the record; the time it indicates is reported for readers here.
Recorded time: 9:49
